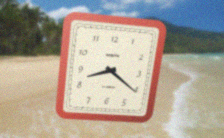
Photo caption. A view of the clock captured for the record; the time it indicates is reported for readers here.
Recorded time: 8:21
